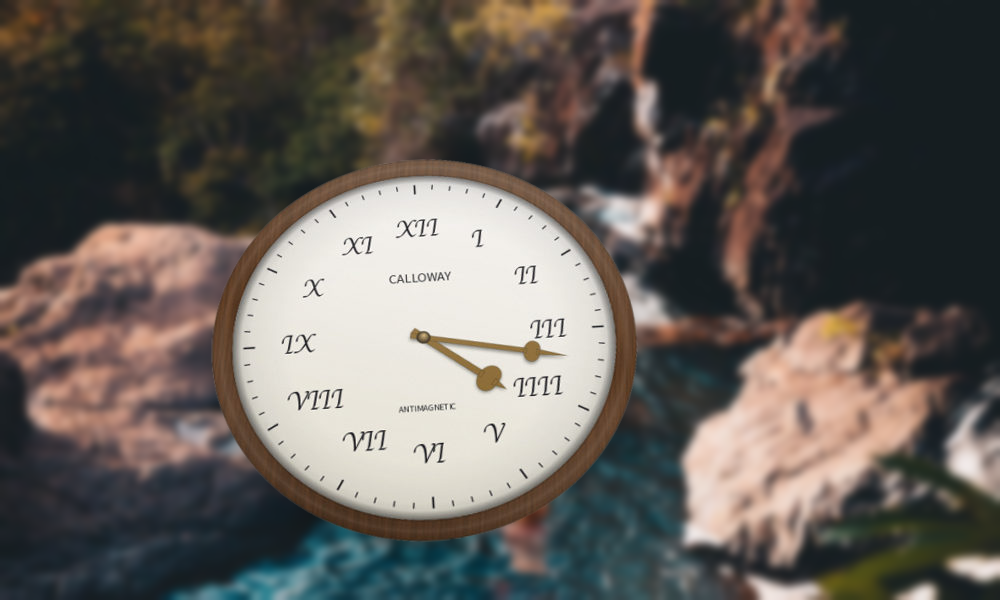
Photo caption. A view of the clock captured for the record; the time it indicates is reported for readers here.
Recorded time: 4:17
